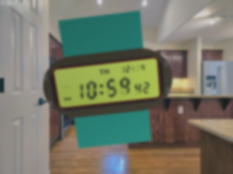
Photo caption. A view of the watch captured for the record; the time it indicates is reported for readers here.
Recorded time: 10:59:42
